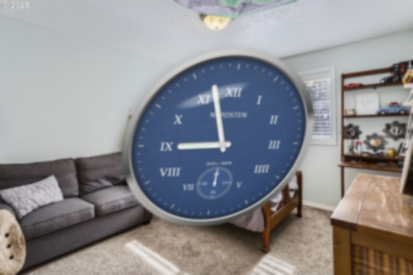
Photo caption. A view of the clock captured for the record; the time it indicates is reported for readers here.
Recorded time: 8:57
